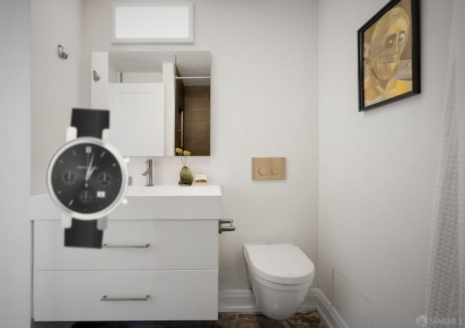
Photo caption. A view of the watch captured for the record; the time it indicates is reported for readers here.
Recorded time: 1:02
